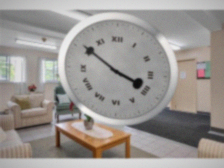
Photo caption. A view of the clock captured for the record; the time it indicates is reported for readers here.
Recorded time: 3:51
